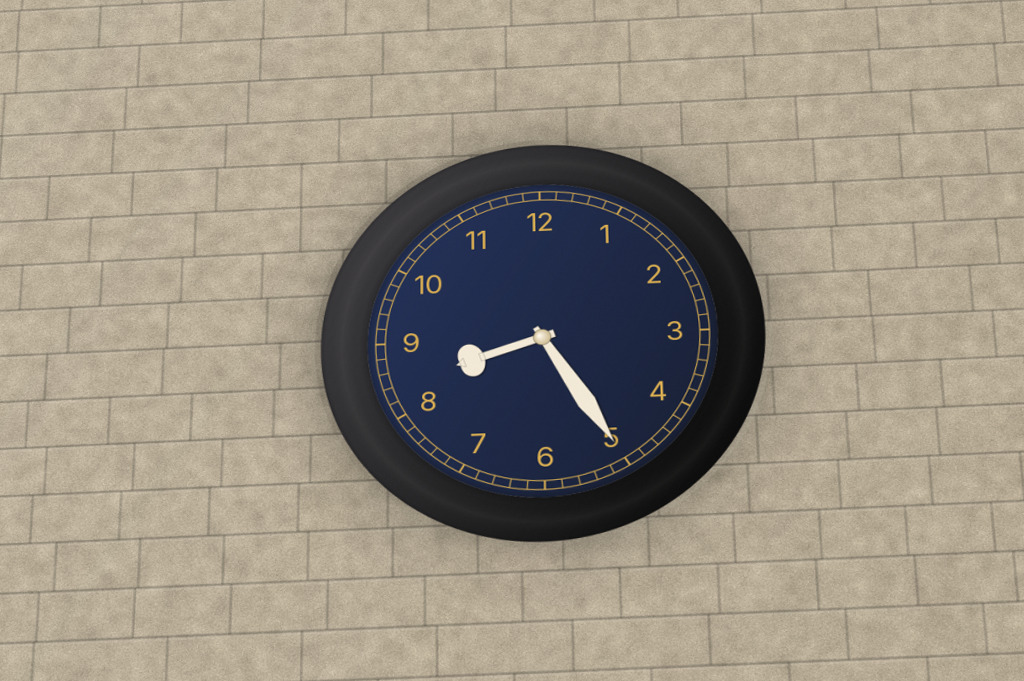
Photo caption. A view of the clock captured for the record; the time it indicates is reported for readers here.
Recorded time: 8:25
